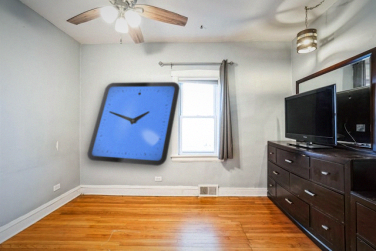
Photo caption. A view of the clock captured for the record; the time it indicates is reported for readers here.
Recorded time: 1:48
